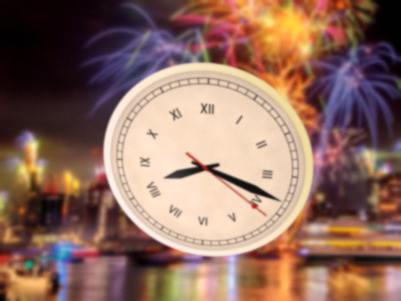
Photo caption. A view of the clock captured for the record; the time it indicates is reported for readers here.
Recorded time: 8:18:21
